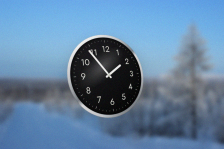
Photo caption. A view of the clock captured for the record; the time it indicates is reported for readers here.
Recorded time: 1:54
